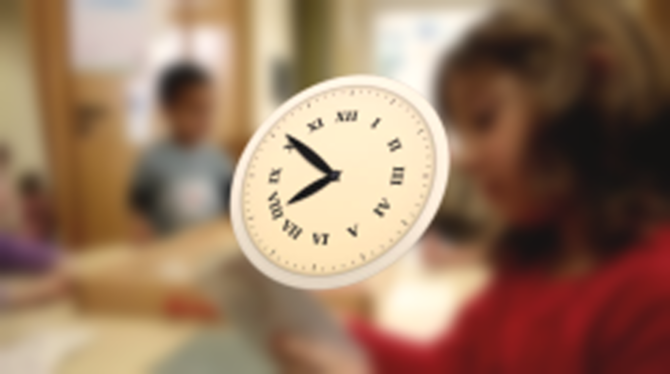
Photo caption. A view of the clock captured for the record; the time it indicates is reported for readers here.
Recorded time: 7:51
